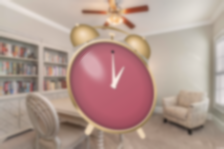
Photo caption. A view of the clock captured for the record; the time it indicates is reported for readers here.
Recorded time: 1:00
